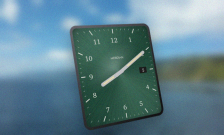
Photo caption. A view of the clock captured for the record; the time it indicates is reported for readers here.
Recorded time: 8:10
